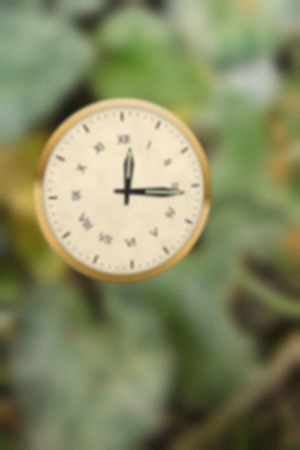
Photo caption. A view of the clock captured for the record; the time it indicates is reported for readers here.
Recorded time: 12:16
